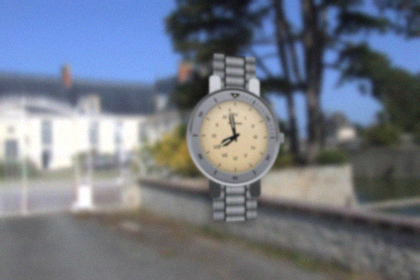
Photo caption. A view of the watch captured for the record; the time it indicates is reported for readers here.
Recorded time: 7:58
